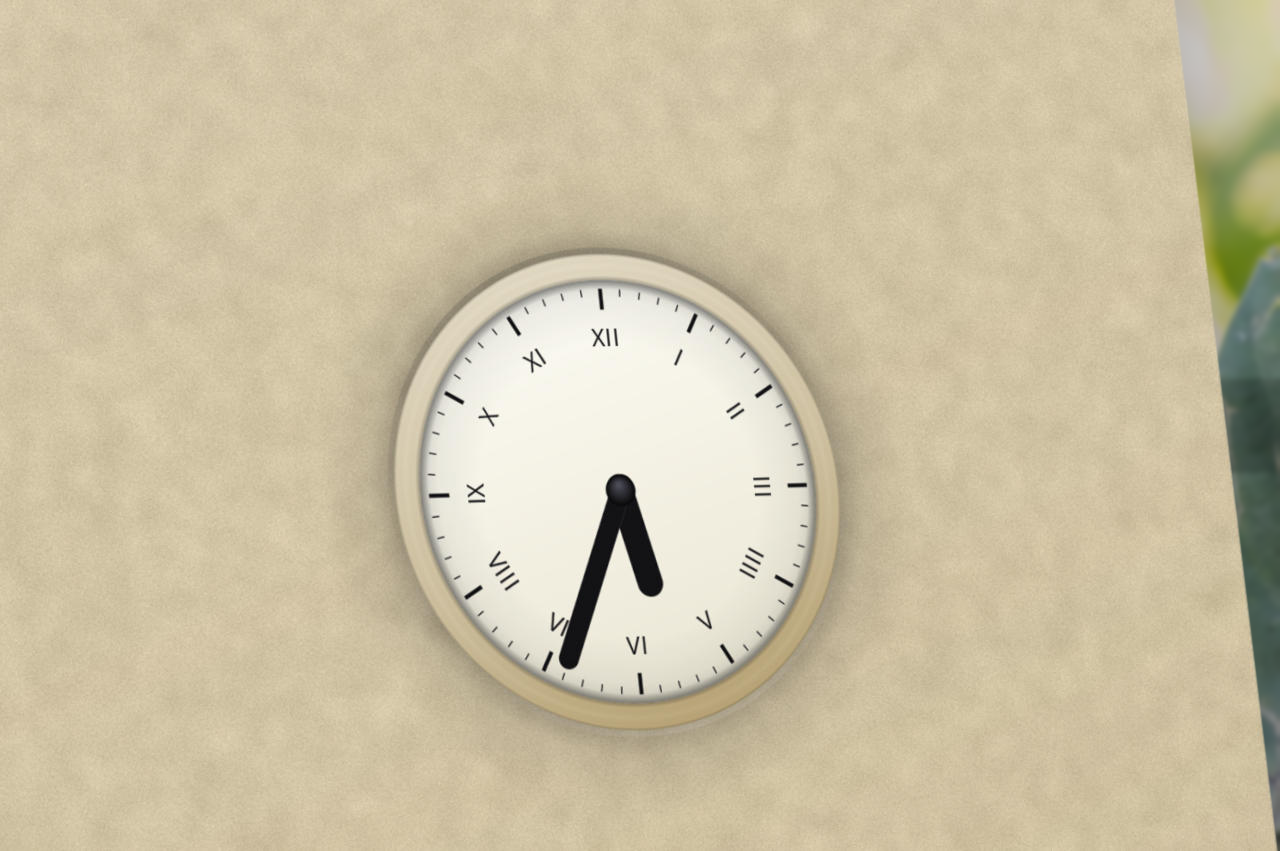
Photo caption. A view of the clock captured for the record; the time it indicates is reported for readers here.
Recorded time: 5:34
